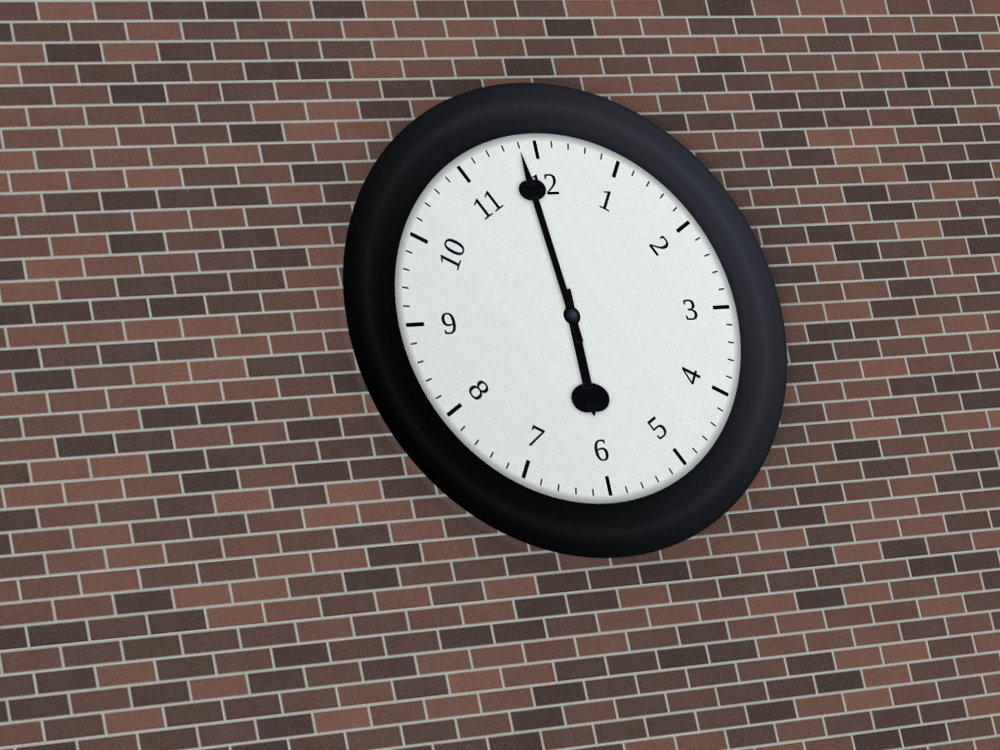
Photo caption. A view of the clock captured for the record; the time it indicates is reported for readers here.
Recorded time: 5:59
